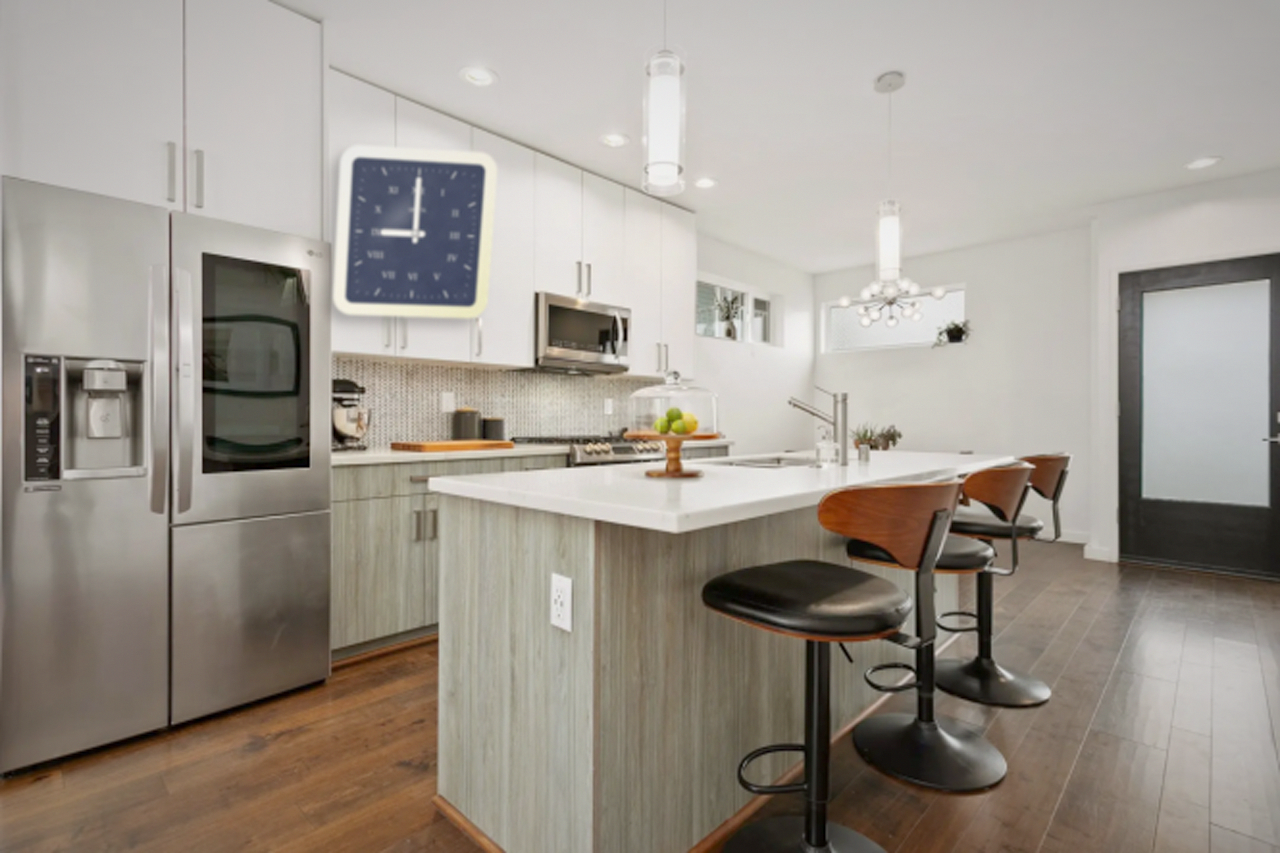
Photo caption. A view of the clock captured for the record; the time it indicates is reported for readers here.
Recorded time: 9:00
